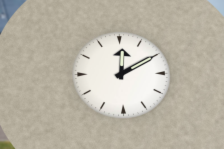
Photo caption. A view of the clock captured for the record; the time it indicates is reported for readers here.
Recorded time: 12:10
